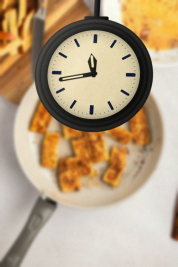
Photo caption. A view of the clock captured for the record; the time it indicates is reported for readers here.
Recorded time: 11:43
